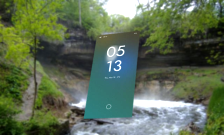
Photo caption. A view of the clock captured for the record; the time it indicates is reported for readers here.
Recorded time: 5:13
